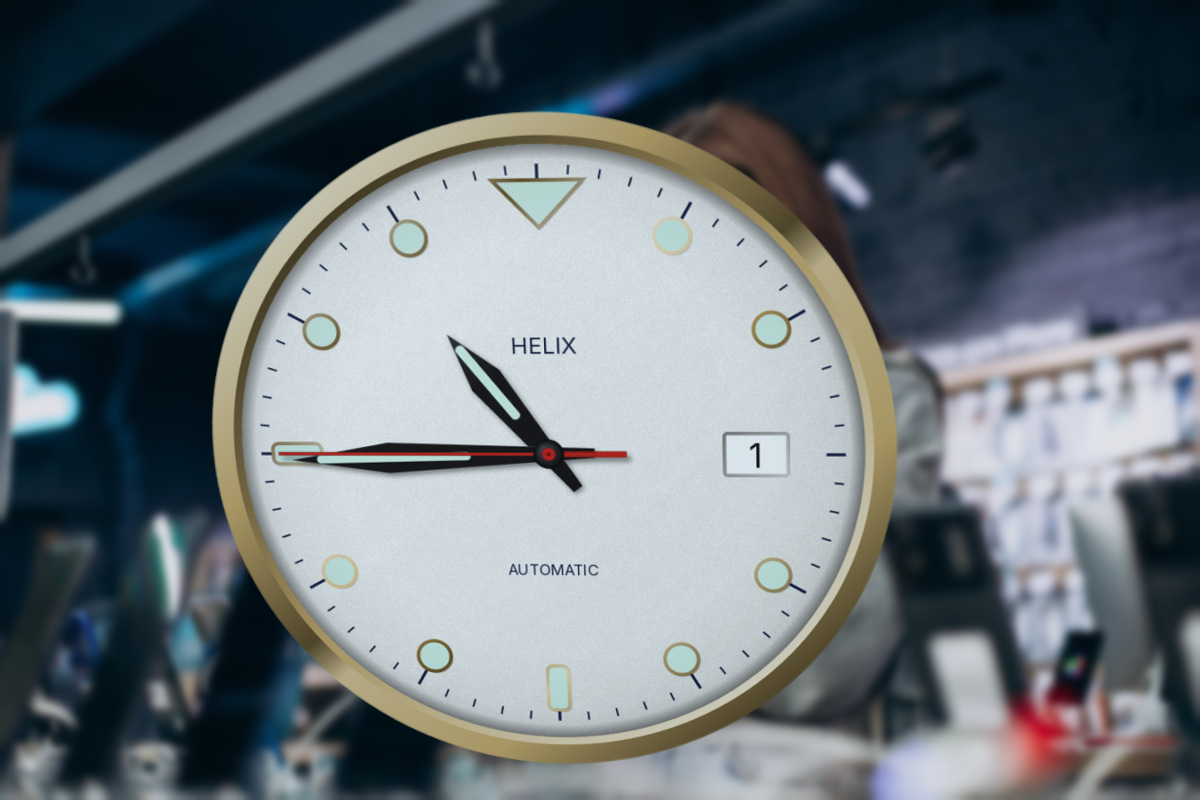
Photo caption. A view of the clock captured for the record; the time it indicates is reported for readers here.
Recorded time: 10:44:45
